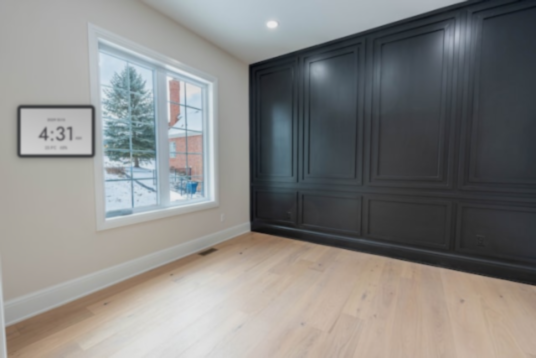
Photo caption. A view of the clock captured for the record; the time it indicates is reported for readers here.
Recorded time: 4:31
